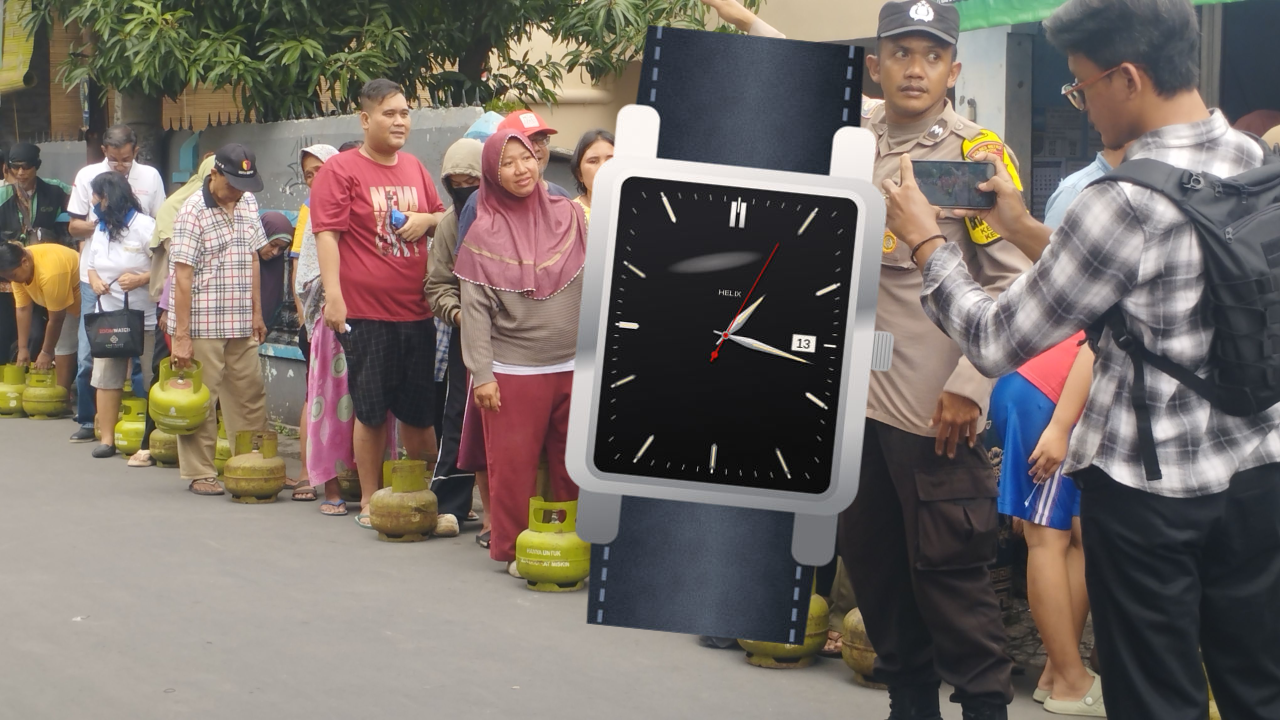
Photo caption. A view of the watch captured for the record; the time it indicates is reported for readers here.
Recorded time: 1:17:04
